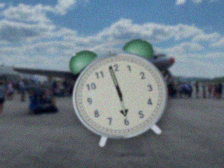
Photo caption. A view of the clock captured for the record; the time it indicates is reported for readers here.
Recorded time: 5:59
